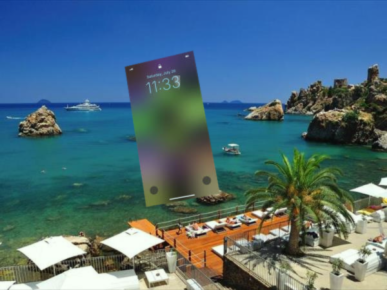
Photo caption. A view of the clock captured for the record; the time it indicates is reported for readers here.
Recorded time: 11:33
